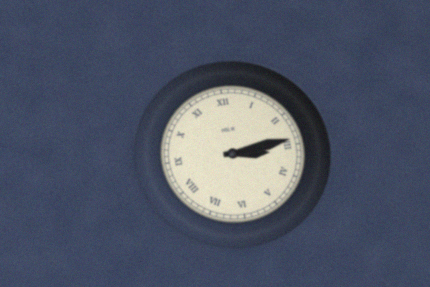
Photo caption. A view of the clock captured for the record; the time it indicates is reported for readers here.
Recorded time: 3:14
